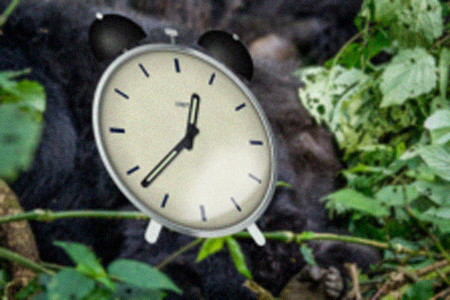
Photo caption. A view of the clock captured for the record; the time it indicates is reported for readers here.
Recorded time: 12:38
